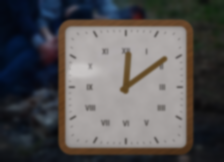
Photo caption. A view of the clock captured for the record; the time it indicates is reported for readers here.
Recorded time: 12:09
